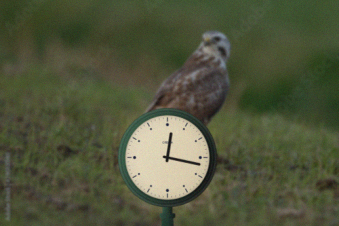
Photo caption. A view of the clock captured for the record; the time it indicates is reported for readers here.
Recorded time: 12:17
